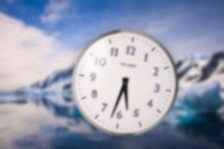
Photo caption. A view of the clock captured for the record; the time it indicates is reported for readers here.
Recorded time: 5:32
